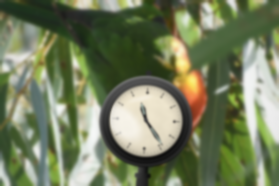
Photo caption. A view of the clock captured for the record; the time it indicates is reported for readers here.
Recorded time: 11:24
